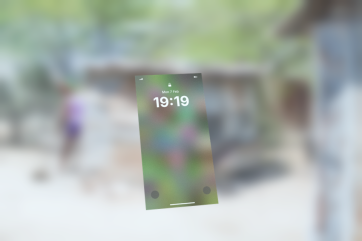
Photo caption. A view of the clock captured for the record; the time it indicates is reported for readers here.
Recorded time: 19:19
